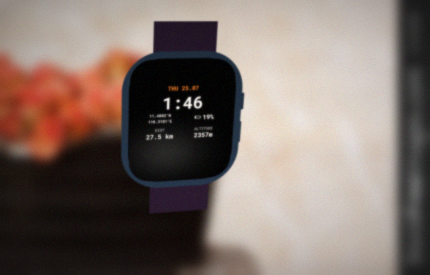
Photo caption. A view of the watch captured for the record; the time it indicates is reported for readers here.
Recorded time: 1:46
